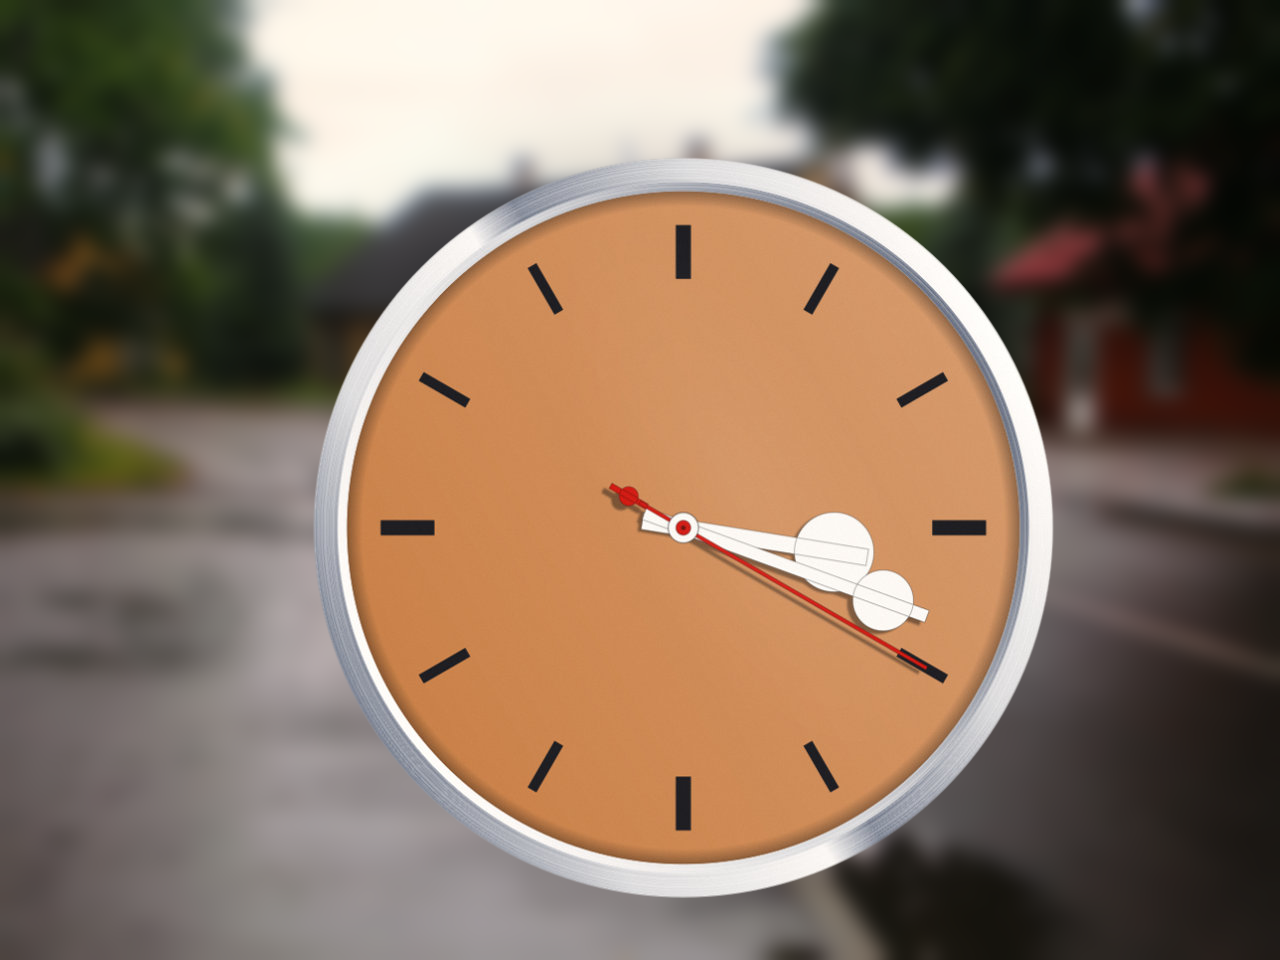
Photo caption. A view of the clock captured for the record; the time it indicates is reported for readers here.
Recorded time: 3:18:20
